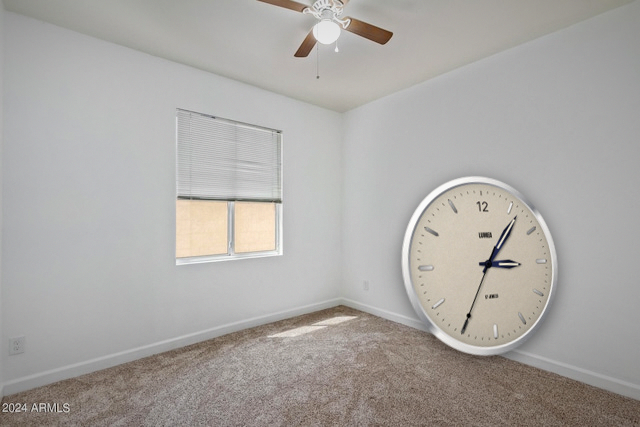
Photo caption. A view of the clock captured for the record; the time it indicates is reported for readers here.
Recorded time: 3:06:35
